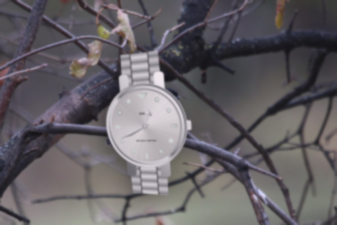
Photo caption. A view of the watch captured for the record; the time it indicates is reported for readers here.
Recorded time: 12:41
